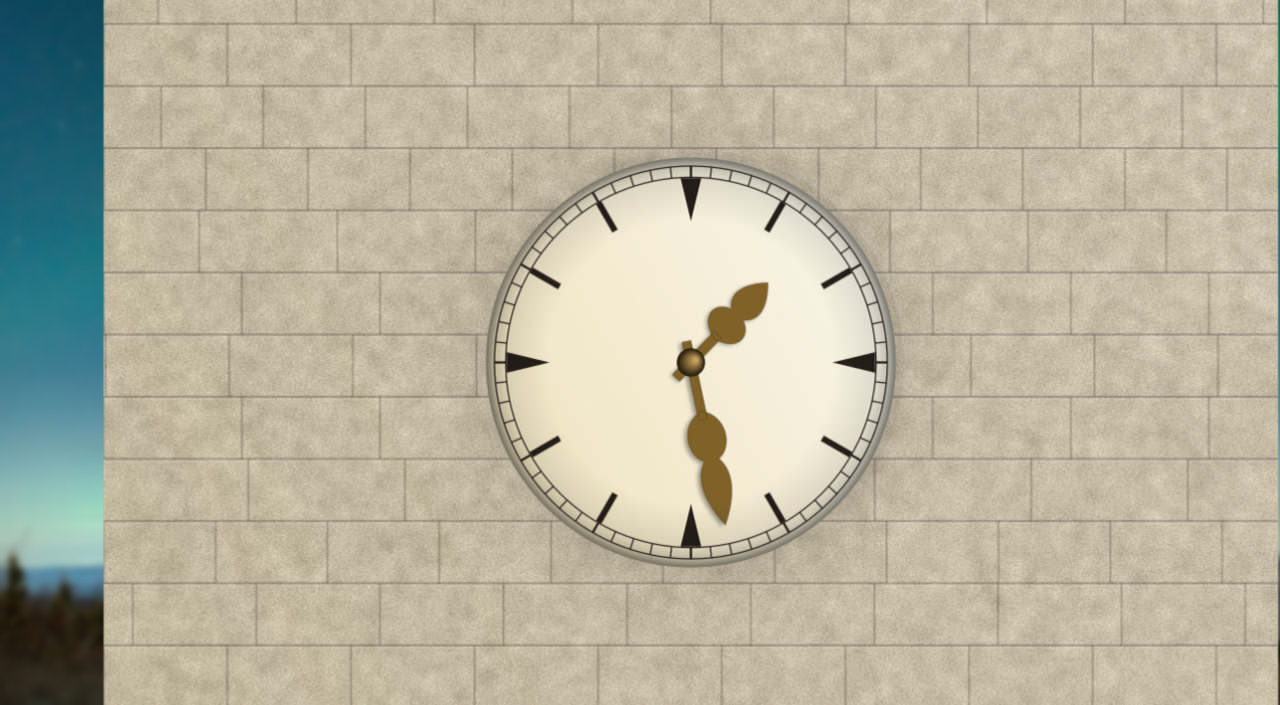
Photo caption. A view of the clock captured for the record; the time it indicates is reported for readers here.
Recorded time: 1:28
